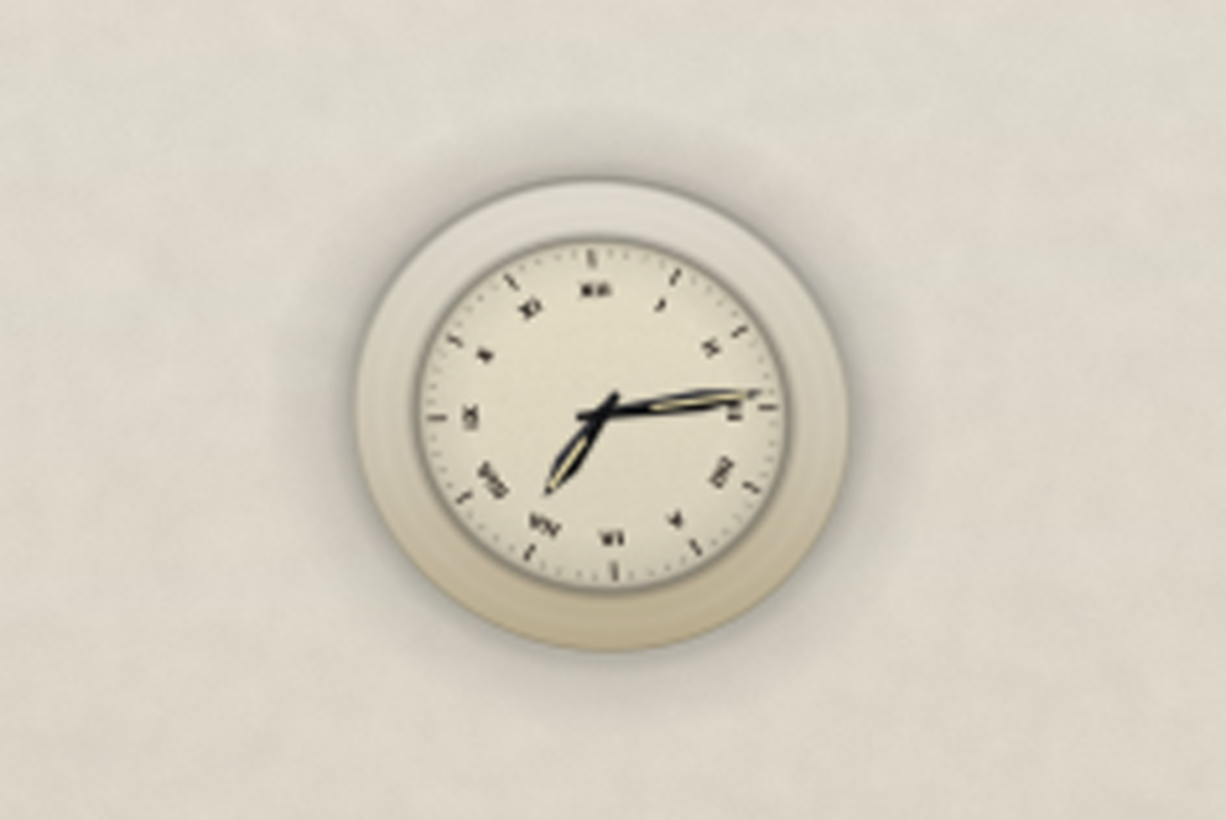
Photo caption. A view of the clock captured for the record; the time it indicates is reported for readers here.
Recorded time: 7:14
